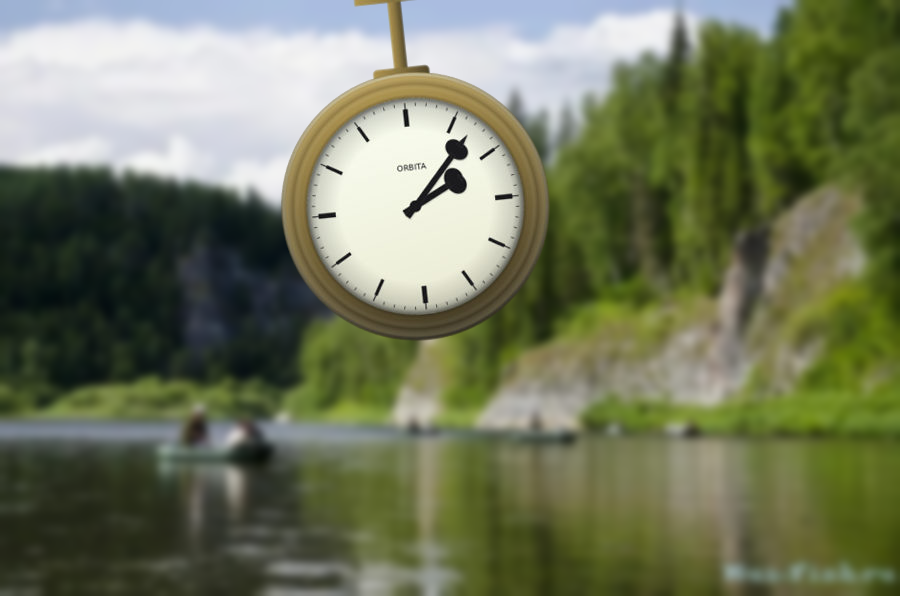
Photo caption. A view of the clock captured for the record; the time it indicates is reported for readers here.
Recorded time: 2:07
